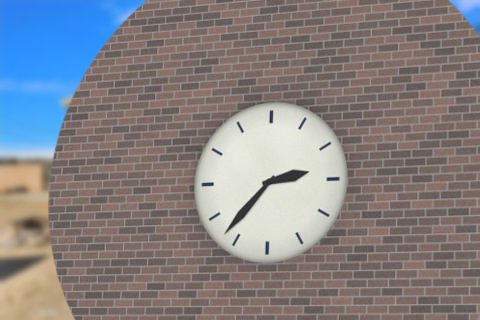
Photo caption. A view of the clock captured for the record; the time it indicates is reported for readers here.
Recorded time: 2:37
